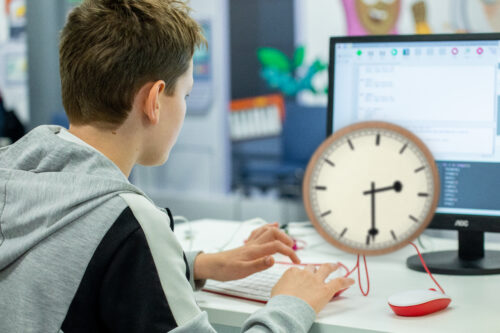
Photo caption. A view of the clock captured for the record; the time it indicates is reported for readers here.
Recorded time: 2:29
